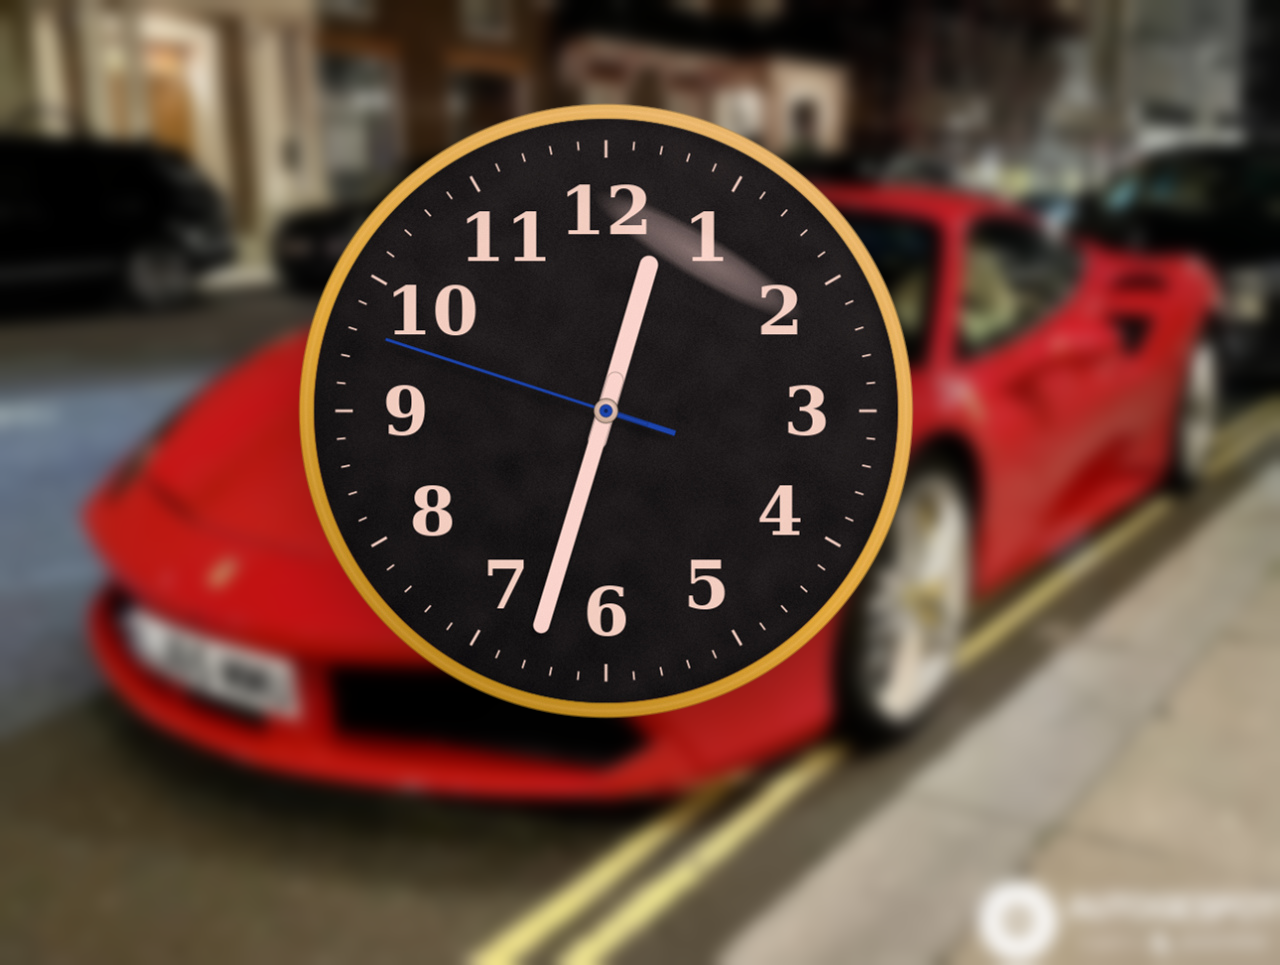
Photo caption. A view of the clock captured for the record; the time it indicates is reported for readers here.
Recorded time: 12:32:48
